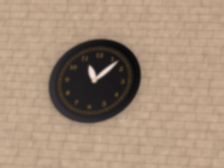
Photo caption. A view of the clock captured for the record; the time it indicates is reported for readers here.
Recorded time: 11:07
